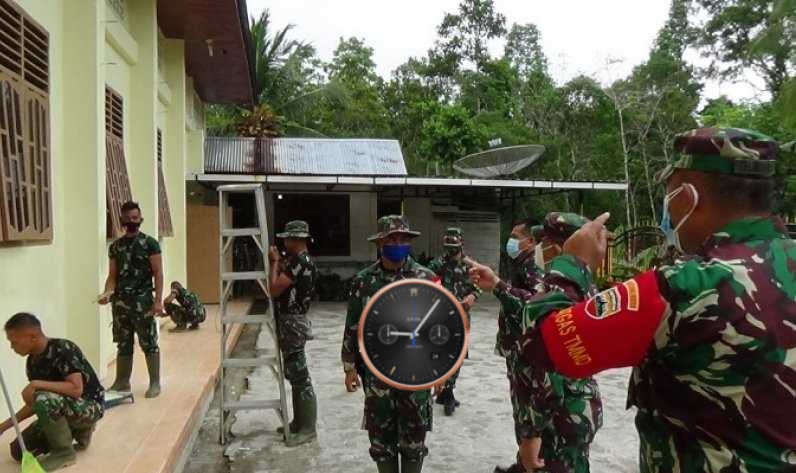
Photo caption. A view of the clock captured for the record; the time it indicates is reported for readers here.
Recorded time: 9:06
